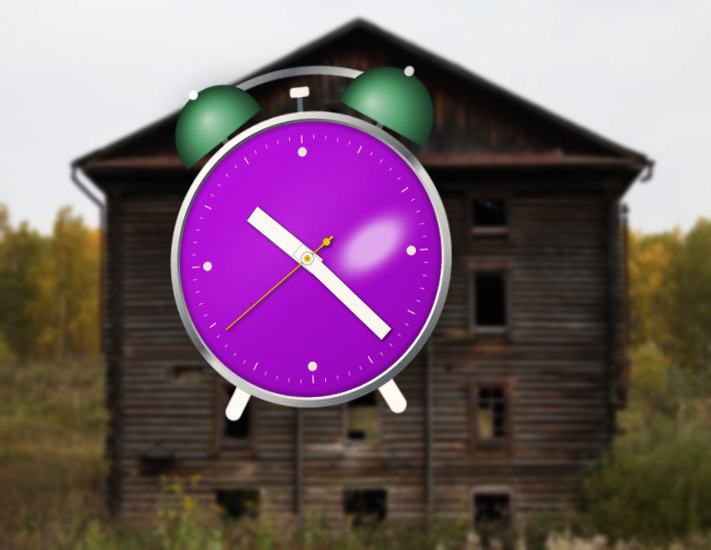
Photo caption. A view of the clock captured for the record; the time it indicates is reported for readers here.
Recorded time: 10:22:39
